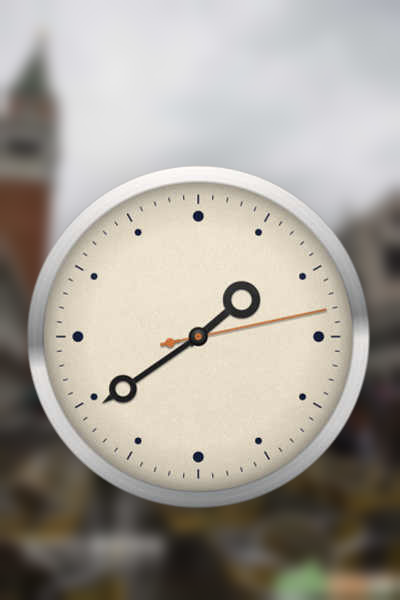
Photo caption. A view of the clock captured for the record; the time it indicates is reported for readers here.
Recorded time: 1:39:13
